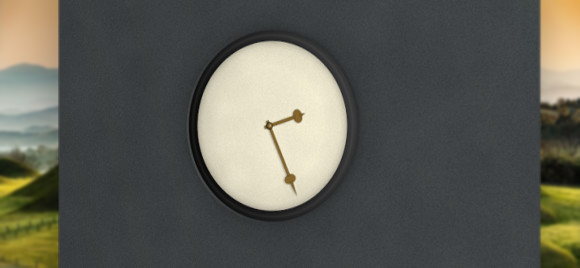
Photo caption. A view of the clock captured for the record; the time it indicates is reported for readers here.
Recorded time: 2:26
